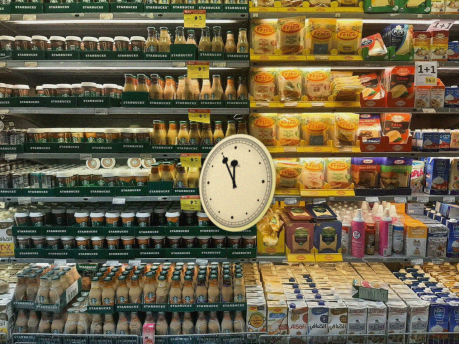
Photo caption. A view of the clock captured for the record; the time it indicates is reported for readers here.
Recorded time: 11:55
